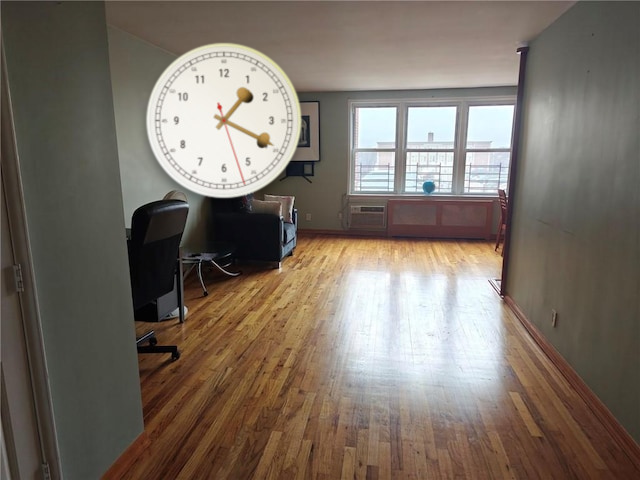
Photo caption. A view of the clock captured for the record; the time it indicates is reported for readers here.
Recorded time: 1:19:27
